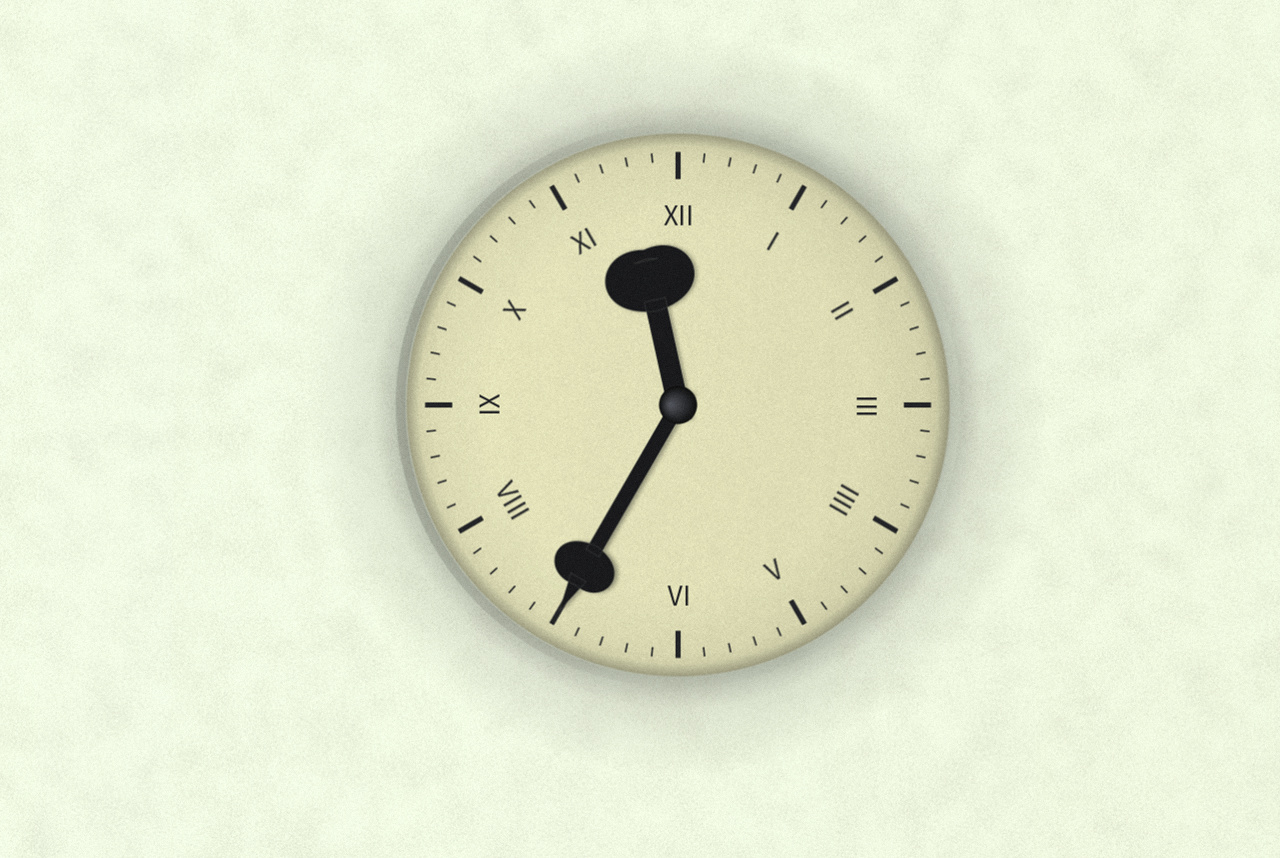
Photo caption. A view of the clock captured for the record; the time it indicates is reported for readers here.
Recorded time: 11:35
